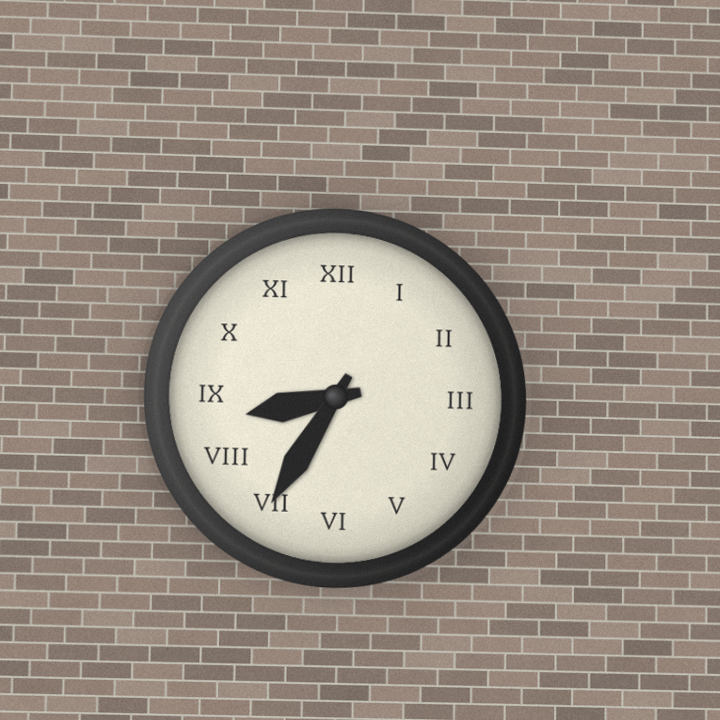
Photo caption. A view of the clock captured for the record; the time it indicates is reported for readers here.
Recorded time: 8:35
